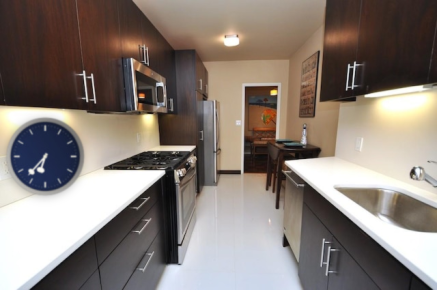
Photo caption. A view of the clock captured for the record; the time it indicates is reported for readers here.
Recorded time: 6:37
